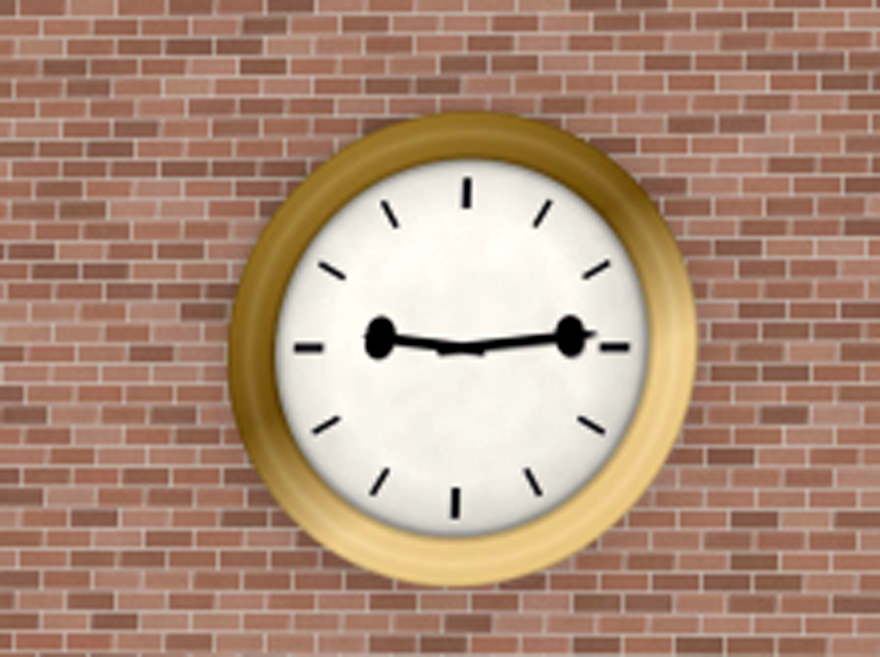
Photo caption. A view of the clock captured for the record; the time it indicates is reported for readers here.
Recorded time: 9:14
